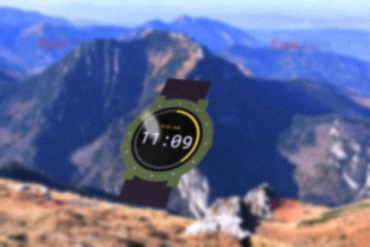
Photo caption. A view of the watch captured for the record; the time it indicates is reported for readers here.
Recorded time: 11:09
